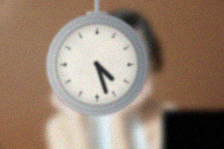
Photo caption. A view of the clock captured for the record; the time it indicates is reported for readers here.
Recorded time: 4:27
